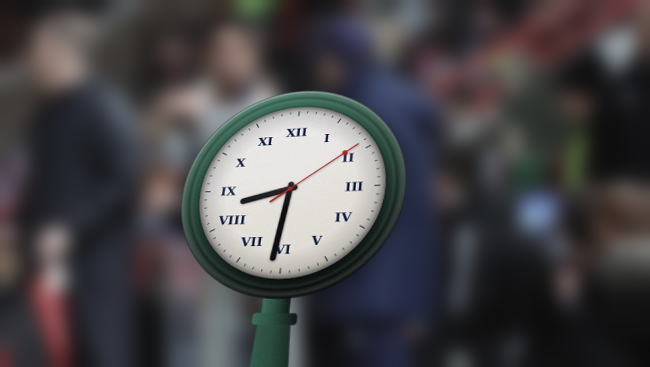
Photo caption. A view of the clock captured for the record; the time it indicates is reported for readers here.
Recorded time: 8:31:09
